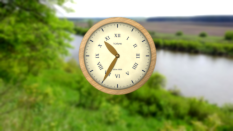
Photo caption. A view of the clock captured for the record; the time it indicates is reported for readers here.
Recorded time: 10:35
